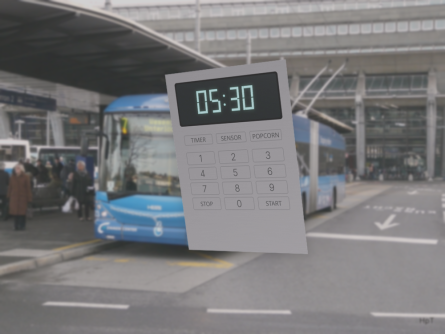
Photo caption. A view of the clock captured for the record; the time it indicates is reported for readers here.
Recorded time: 5:30
